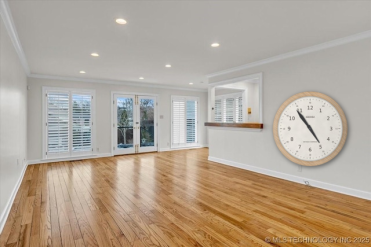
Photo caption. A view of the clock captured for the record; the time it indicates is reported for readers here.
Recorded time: 4:54
